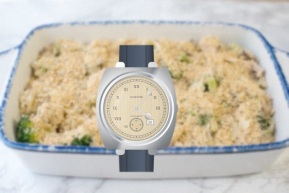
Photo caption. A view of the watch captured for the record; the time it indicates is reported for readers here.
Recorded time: 4:07
